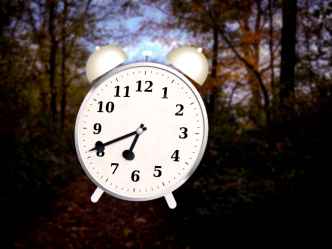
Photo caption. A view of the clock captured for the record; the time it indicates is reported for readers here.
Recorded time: 6:41
